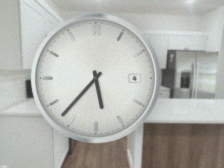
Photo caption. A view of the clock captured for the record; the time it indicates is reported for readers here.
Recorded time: 5:37
